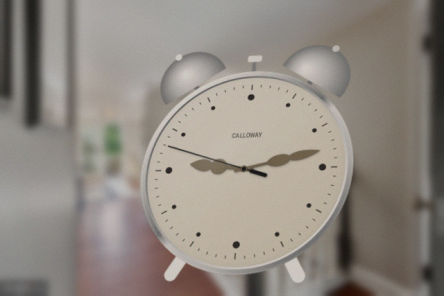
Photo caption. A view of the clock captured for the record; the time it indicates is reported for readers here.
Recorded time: 9:12:48
